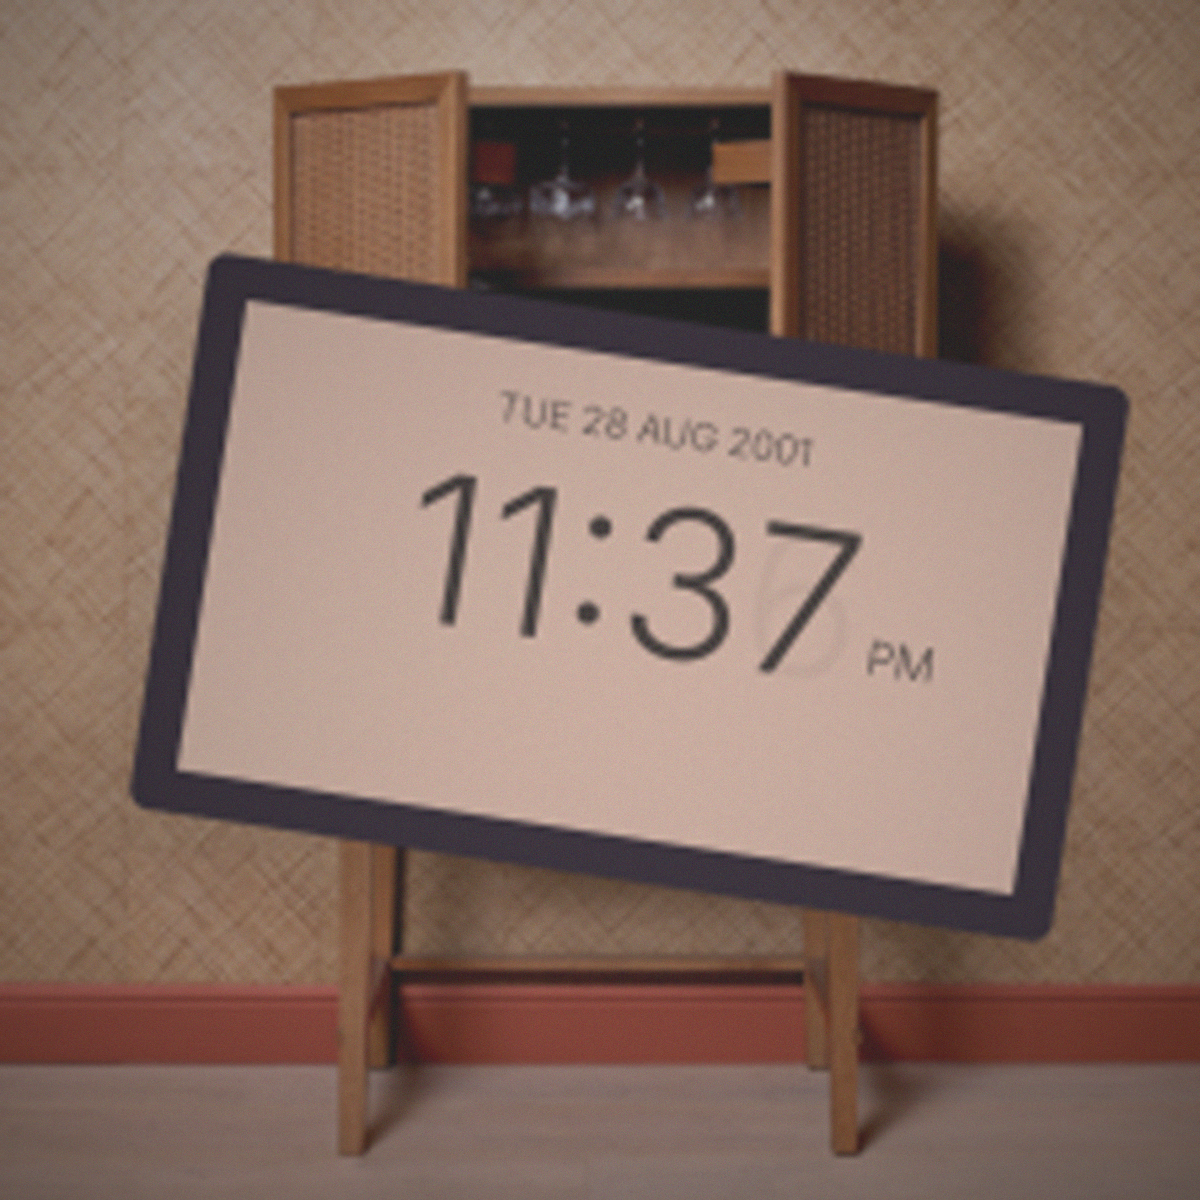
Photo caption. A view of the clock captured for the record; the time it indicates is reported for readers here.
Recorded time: 11:37
